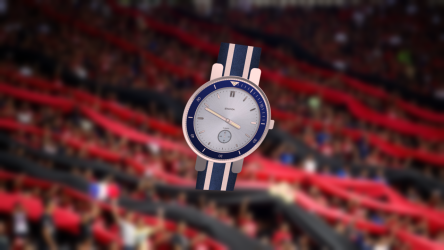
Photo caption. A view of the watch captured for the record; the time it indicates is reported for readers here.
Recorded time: 3:49
